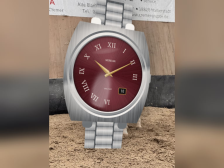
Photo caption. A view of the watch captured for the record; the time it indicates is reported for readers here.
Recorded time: 10:10
